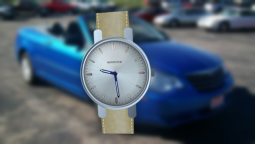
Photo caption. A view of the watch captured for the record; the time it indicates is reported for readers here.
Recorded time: 9:29
